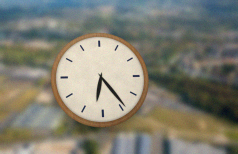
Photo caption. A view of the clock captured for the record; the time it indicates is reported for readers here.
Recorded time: 6:24
